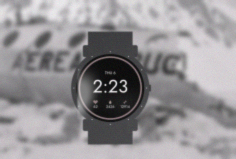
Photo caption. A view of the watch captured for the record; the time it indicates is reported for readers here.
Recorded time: 2:23
